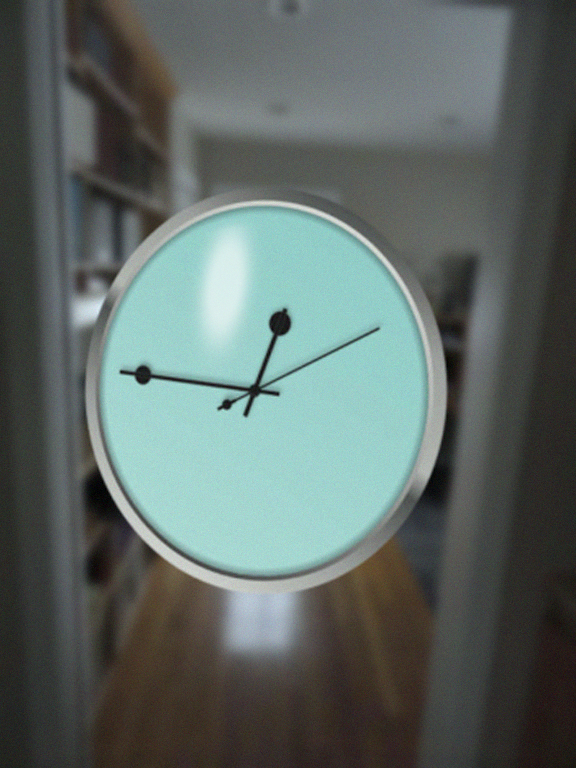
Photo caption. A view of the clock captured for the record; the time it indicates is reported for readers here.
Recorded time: 12:46:11
